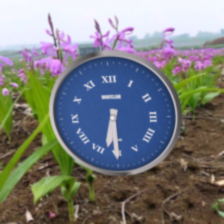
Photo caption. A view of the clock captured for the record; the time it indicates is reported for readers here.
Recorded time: 6:30
